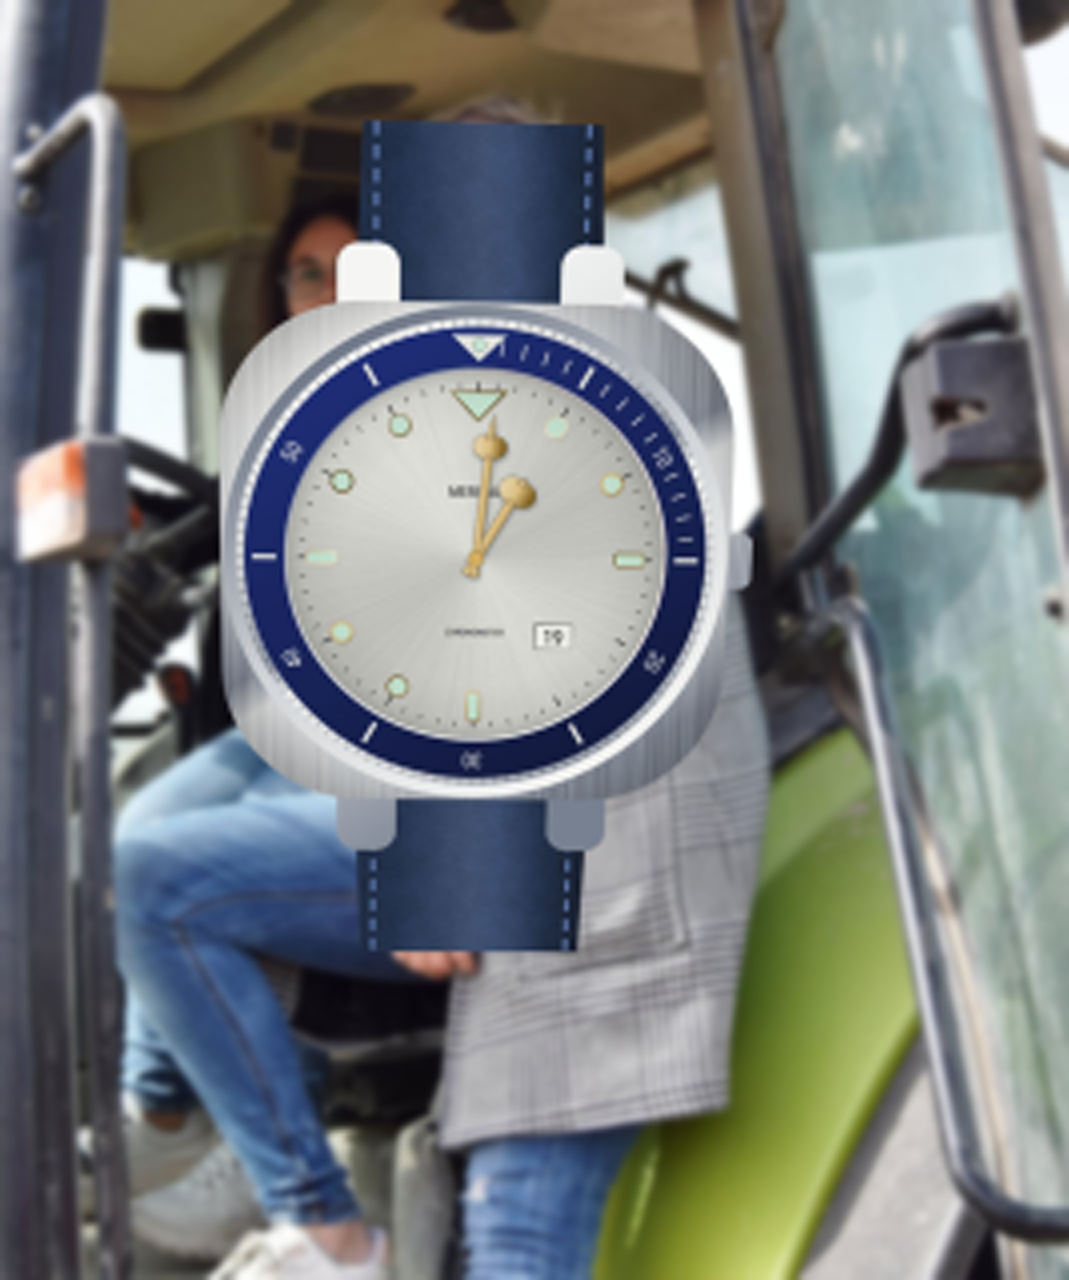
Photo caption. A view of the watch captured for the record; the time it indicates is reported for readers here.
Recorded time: 1:01
